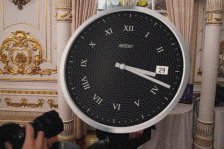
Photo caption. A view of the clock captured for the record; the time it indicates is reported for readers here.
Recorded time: 3:18
